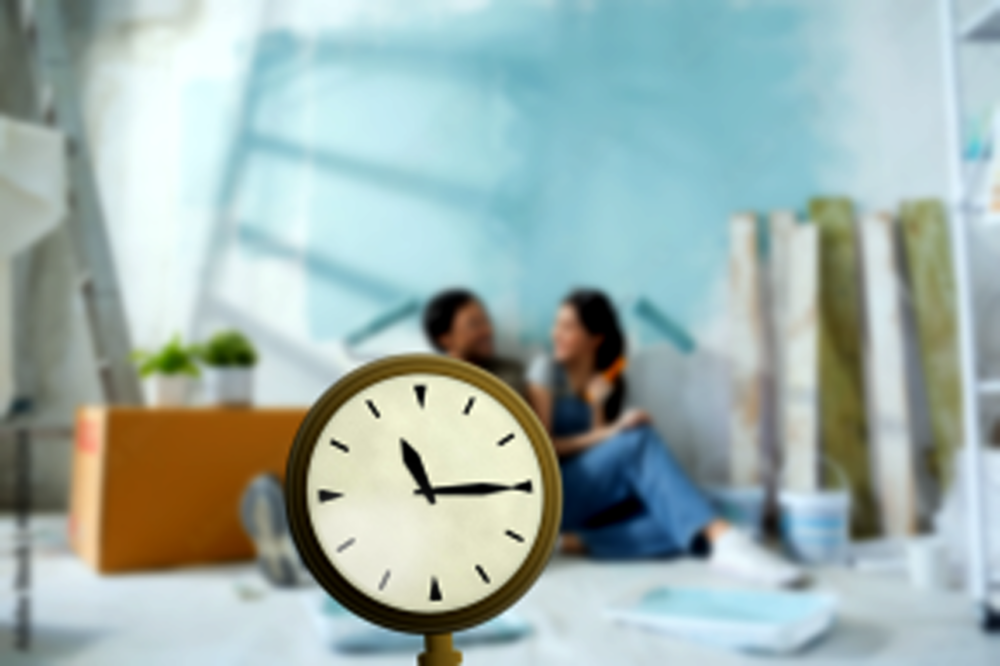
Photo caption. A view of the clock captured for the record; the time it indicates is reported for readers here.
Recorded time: 11:15
